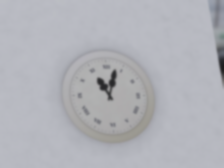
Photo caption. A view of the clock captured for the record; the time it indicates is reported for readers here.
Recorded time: 11:03
